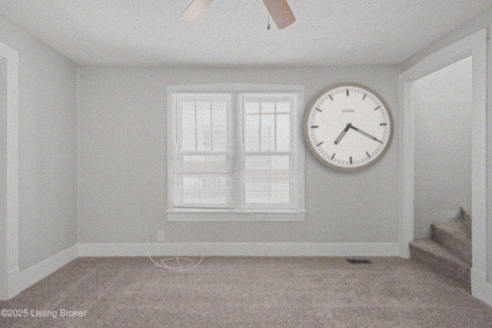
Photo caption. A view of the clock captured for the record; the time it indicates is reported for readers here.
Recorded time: 7:20
